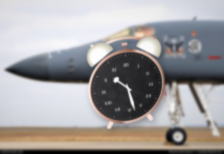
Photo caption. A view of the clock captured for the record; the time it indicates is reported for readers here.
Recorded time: 10:28
